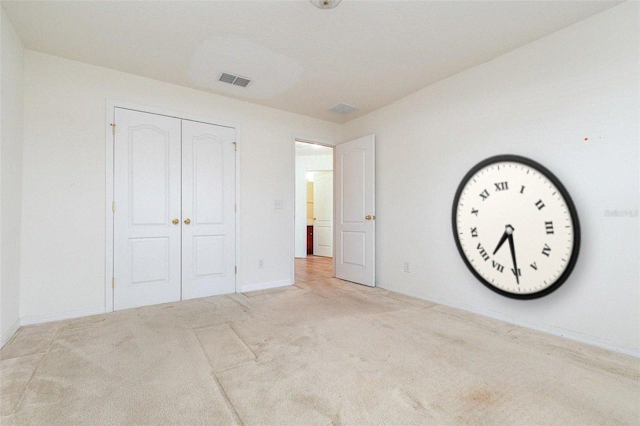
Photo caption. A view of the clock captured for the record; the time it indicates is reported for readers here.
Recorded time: 7:30
